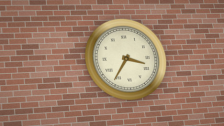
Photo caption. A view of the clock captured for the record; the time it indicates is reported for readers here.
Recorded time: 3:36
